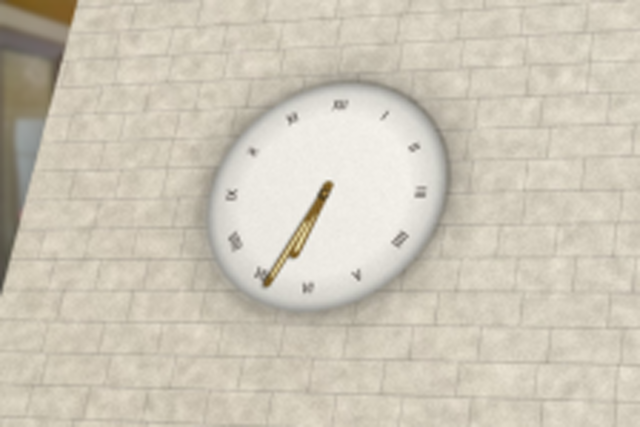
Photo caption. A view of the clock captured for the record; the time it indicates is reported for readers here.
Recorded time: 6:34
